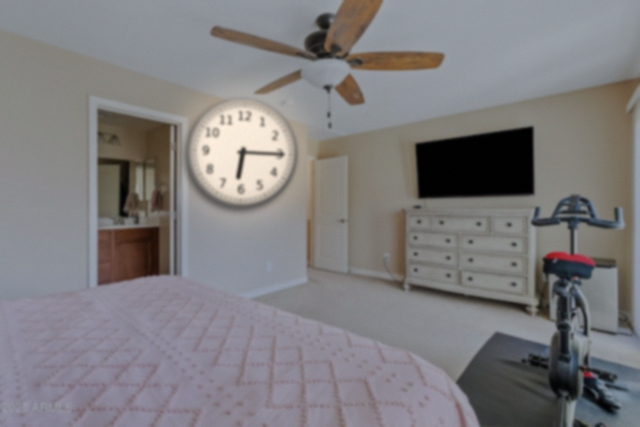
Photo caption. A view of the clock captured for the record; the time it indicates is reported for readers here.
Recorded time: 6:15
